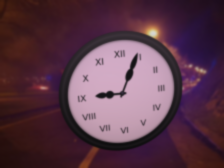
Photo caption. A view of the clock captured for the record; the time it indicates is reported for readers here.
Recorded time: 9:04
